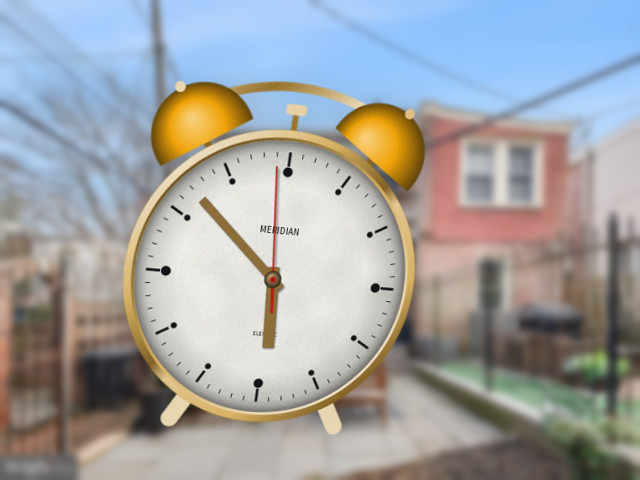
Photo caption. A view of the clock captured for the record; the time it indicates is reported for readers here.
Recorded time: 5:51:59
